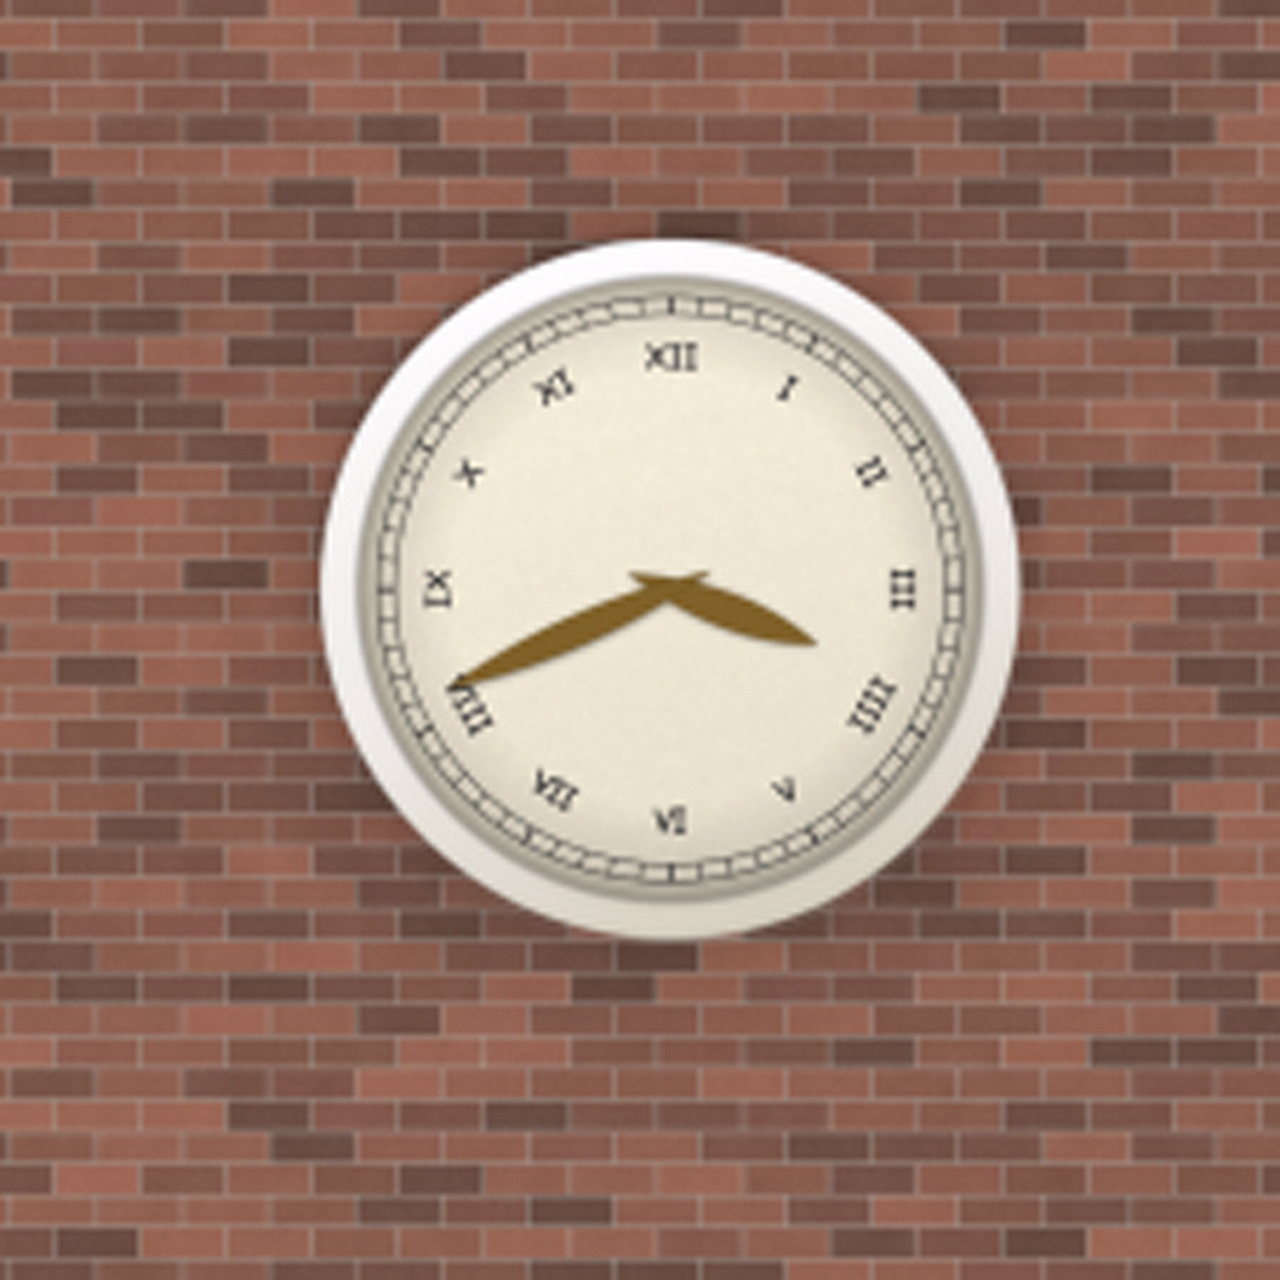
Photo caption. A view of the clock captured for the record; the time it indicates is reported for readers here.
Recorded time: 3:41
